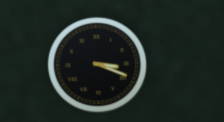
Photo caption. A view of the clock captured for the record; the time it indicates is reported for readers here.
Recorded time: 3:19
